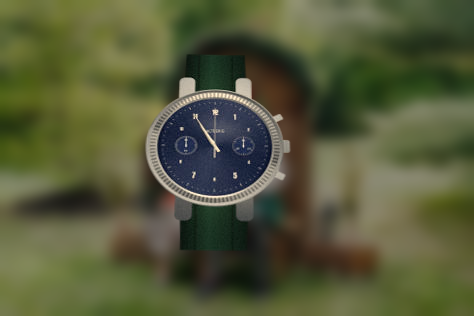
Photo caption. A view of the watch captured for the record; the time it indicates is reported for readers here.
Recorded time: 10:55
